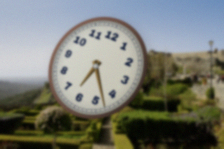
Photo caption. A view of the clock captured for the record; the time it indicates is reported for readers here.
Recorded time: 6:23
